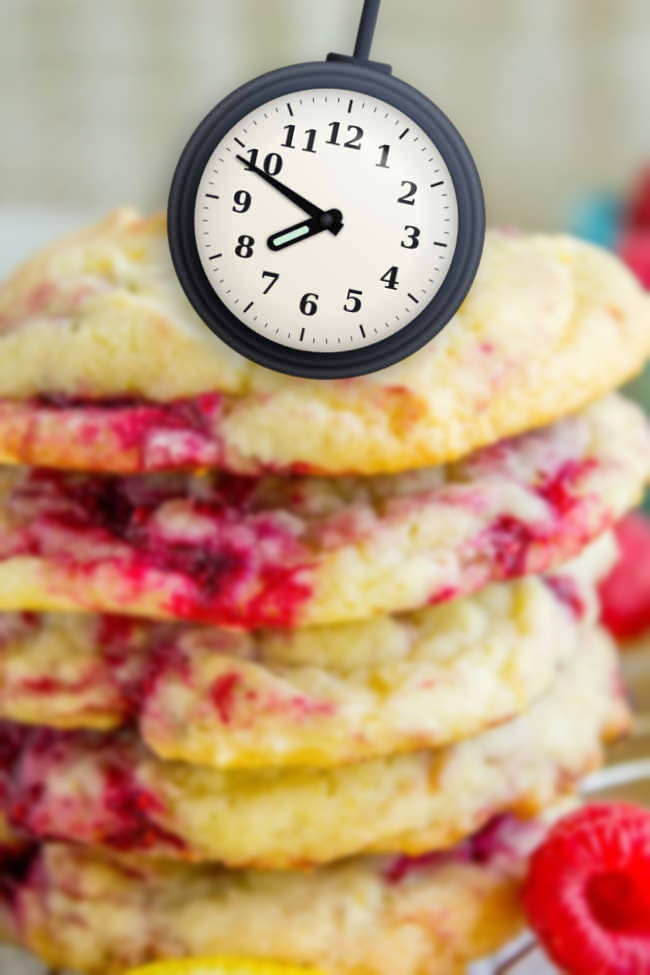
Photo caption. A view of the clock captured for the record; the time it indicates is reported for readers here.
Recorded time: 7:49
